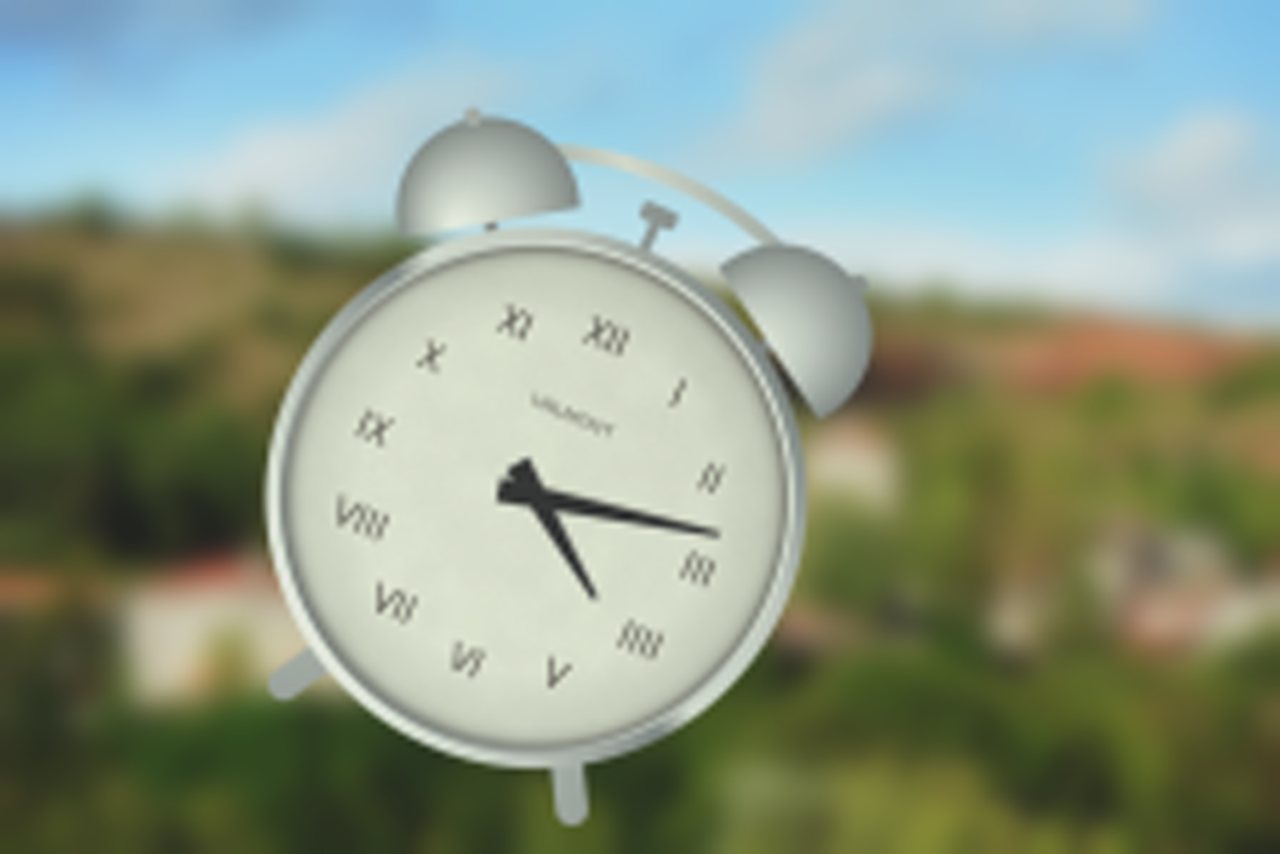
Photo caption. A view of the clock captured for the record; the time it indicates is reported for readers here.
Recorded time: 4:13
